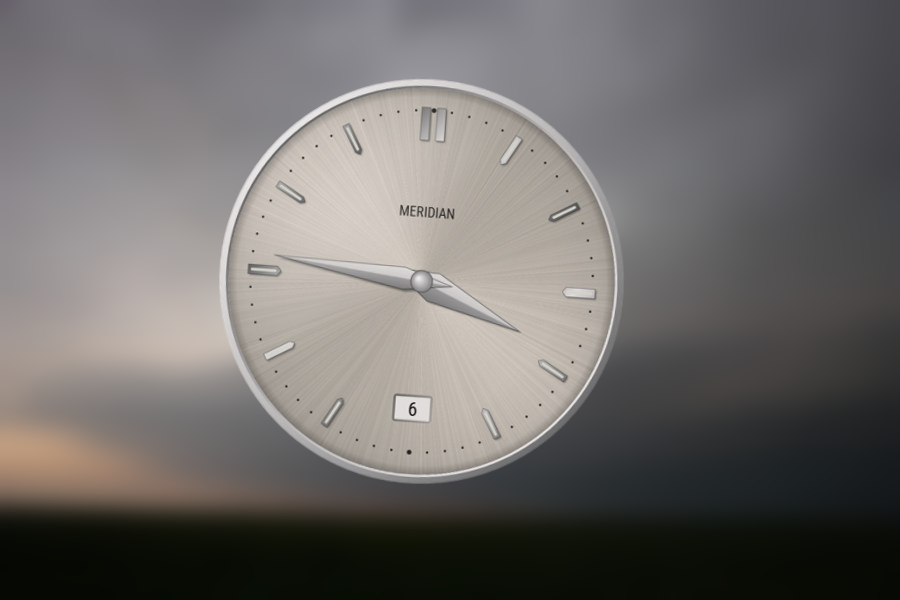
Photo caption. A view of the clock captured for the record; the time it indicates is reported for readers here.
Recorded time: 3:46
